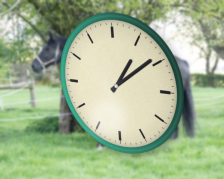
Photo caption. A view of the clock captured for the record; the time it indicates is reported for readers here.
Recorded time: 1:09
